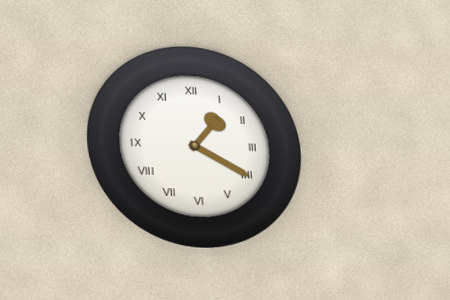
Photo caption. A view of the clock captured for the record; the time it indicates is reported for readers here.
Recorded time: 1:20
